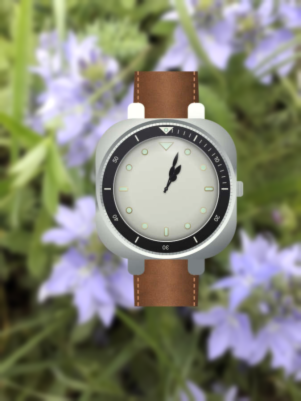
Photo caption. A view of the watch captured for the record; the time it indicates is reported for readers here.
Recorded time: 1:03
